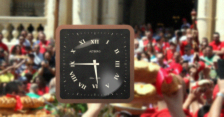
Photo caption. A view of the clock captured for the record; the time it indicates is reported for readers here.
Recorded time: 5:45
